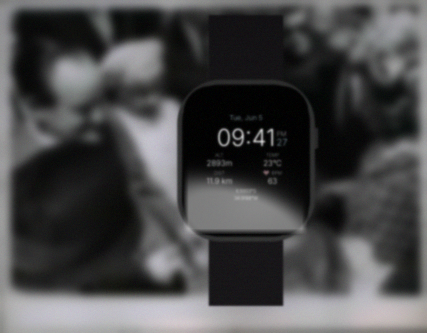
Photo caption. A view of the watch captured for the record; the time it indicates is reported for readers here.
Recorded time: 9:41
